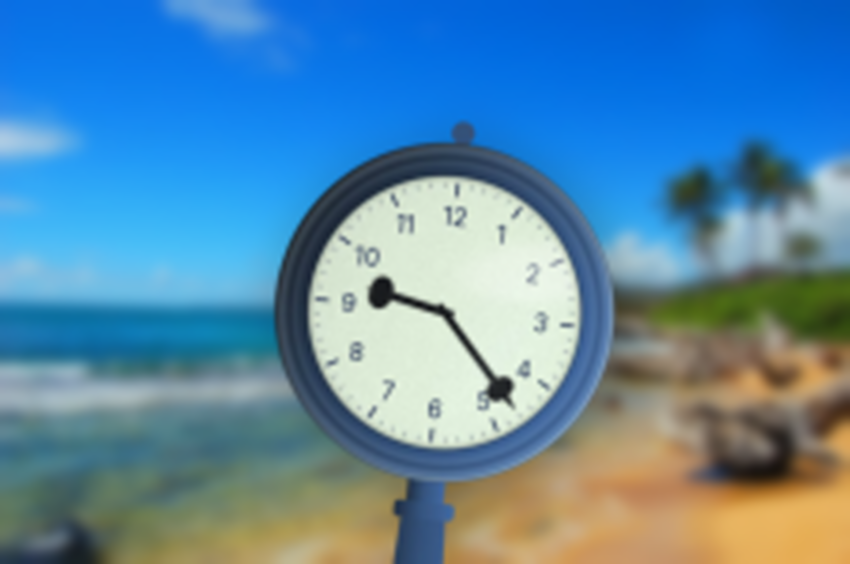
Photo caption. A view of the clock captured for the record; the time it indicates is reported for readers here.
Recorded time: 9:23
